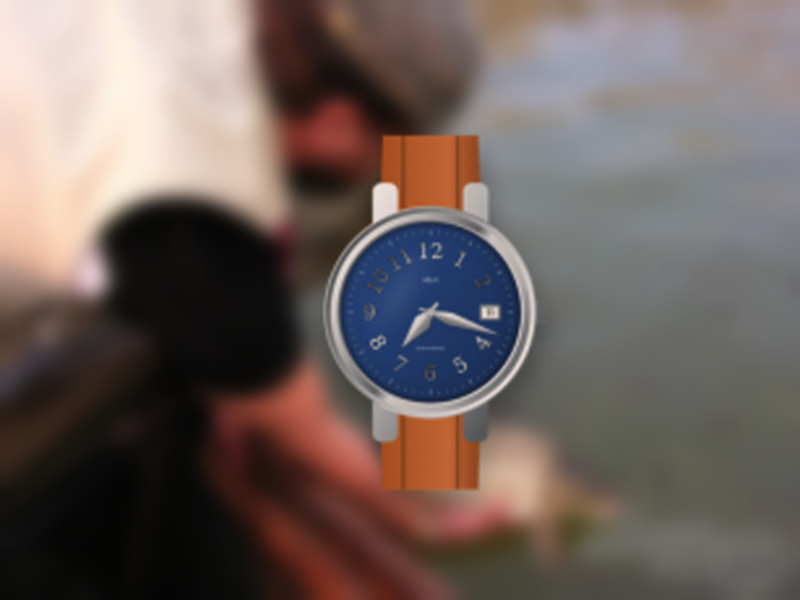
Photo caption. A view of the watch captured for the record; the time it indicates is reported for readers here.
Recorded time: 7:18
